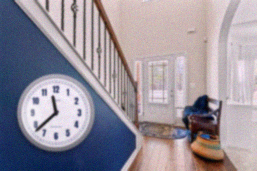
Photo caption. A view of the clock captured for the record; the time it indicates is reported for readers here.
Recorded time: 11:38
